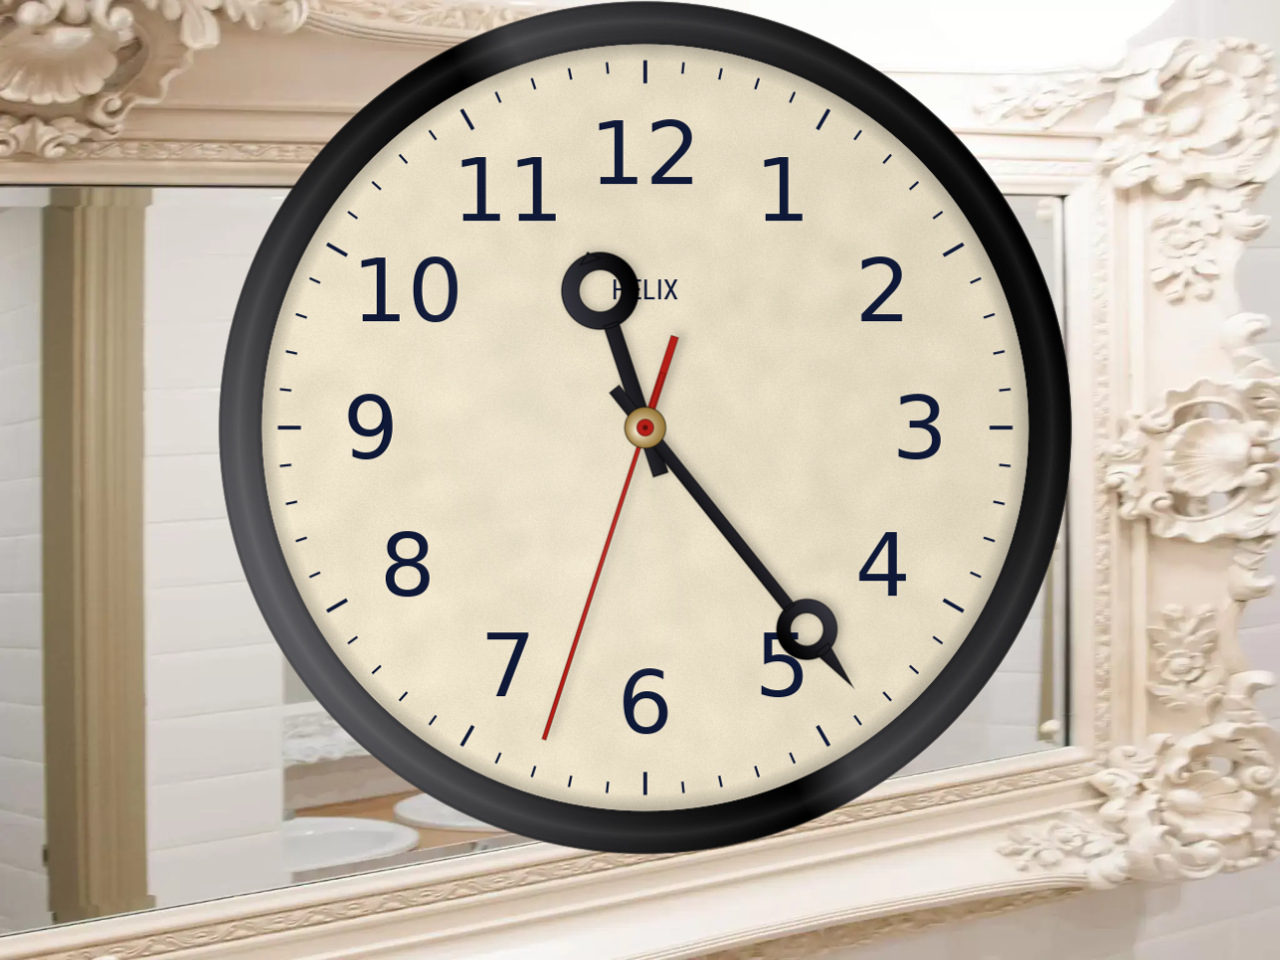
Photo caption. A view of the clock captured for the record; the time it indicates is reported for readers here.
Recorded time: 11:23:33
